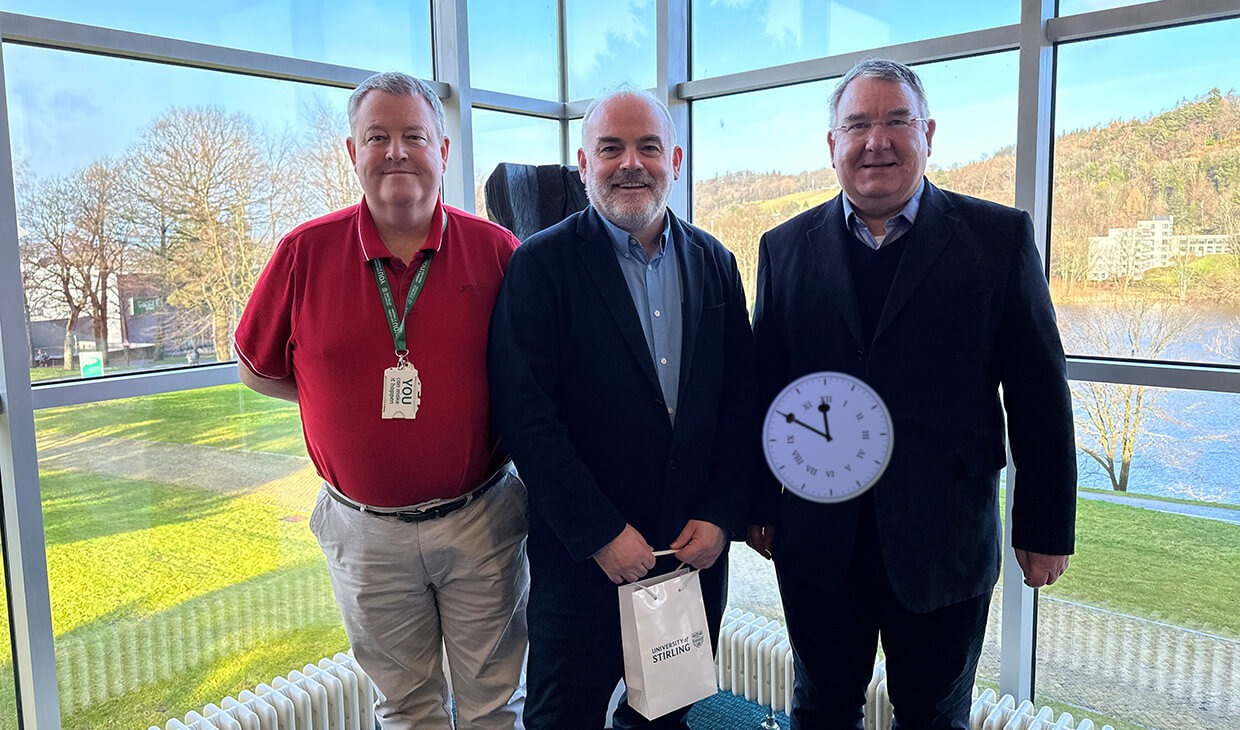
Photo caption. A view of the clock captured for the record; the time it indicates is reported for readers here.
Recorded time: 11:50
